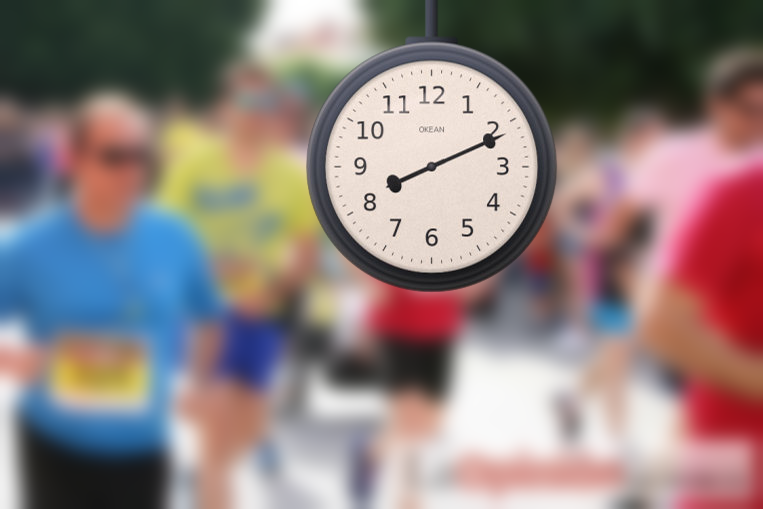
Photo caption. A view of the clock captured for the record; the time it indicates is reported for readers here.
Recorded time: 8:11
